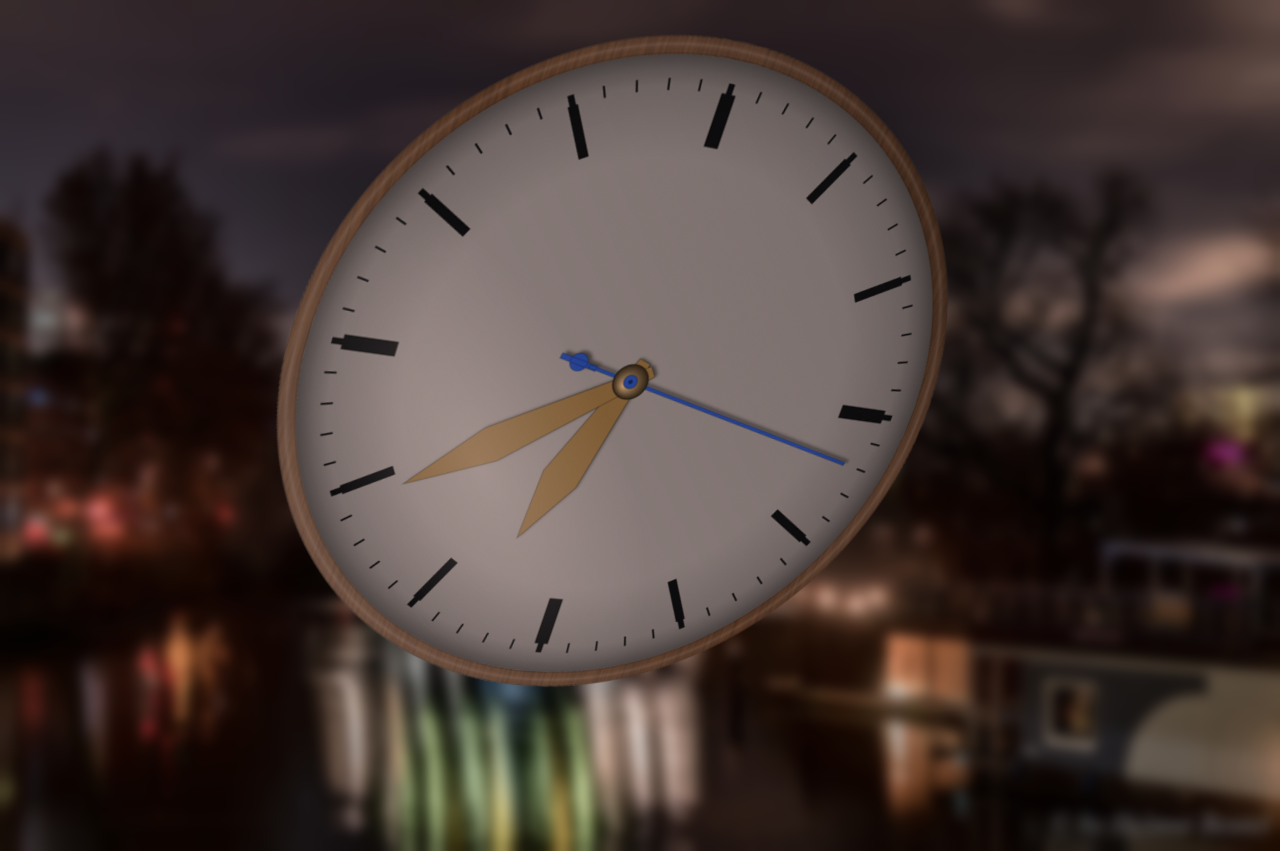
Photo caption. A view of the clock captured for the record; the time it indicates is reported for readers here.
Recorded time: 6:39:17
